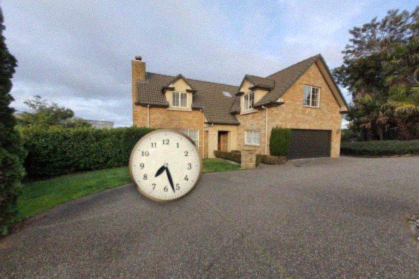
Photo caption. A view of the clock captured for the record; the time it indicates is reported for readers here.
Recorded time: 7:27
